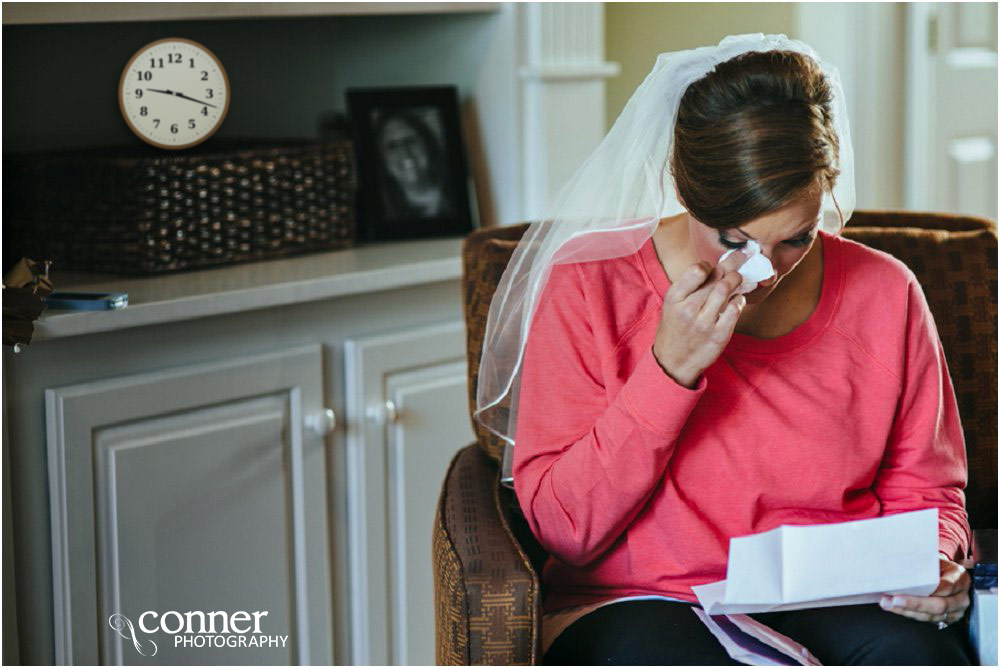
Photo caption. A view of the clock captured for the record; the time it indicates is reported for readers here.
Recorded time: 9:18
